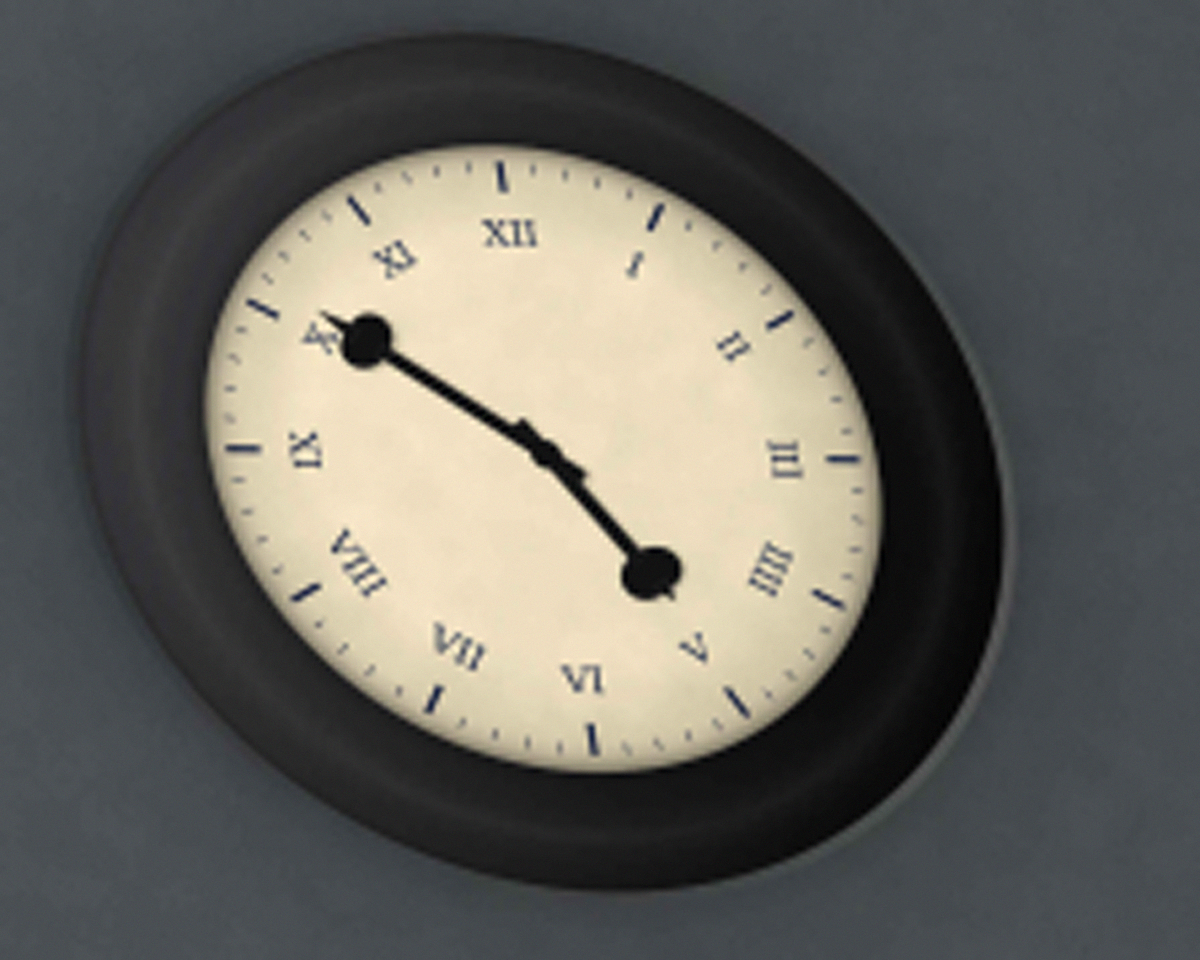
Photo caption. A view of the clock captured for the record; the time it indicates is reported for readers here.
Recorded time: 4:51
